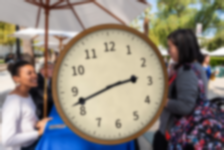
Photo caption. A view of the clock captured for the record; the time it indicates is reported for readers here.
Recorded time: 2:42
